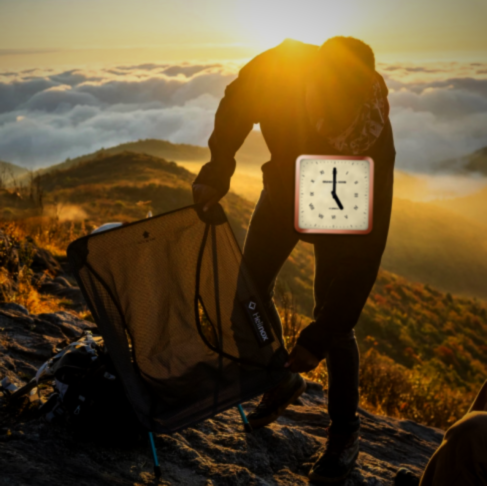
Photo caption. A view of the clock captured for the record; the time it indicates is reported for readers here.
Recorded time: 5:00
